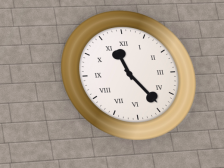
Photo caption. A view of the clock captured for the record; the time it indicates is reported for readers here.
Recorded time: 11:24
